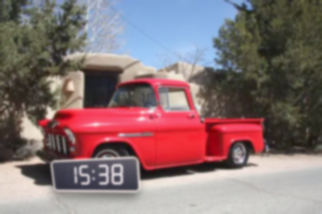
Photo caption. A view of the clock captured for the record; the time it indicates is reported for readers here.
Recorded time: 15:38
